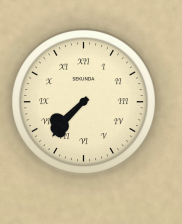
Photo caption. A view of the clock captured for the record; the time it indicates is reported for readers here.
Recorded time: 7:37
